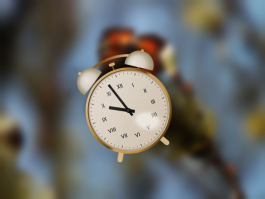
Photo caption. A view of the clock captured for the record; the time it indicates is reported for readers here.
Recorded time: 9:57
